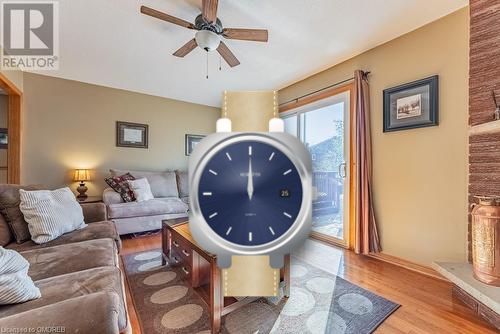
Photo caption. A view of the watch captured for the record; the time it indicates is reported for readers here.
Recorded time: 12:00
